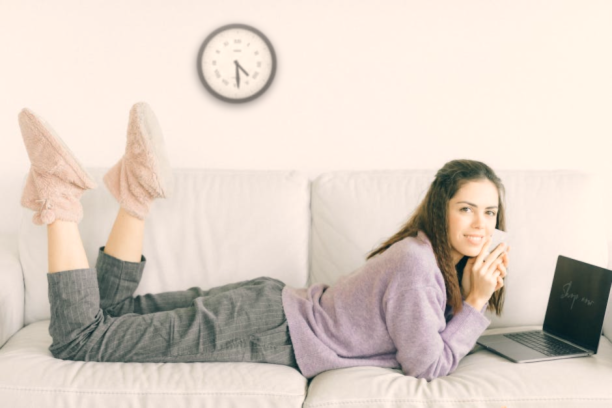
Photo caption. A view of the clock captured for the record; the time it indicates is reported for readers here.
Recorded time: 4:29
